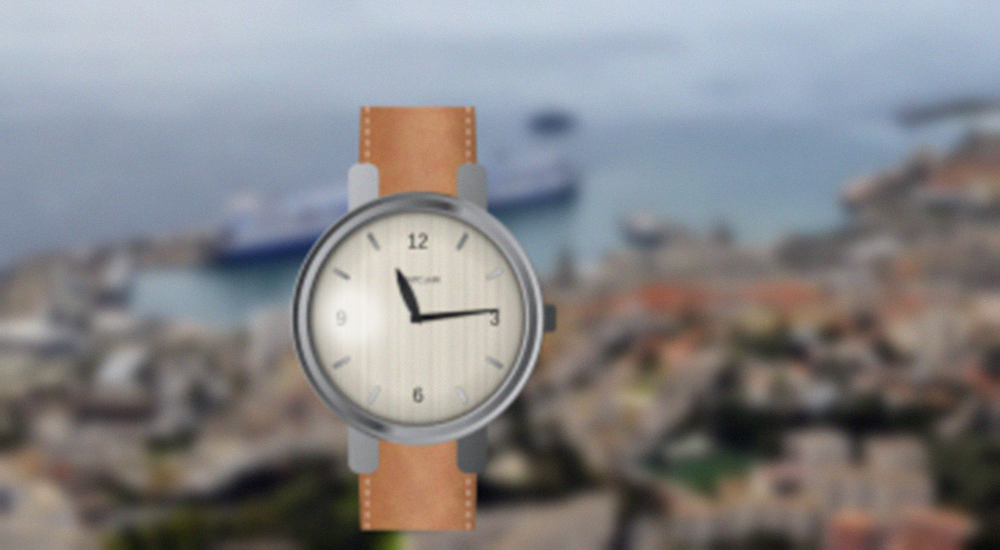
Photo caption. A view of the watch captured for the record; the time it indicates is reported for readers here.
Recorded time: 11:14
